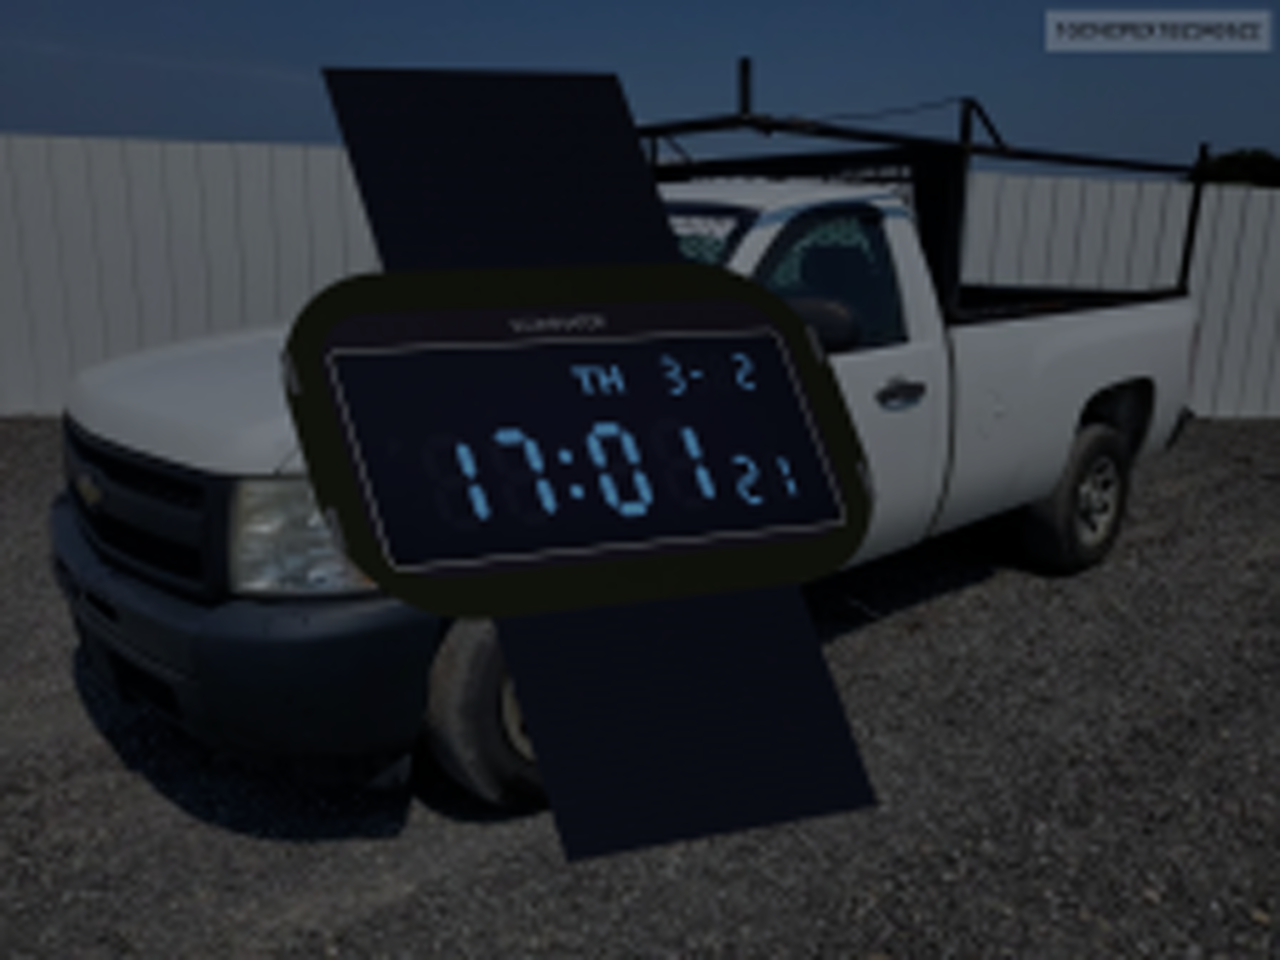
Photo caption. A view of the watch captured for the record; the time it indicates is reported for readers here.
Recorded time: 17:01:21
